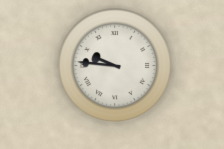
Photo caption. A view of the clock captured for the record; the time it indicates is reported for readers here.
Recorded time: 9:46
